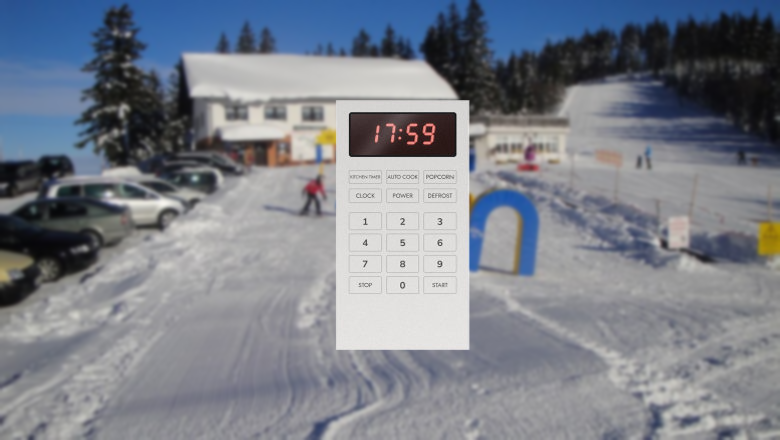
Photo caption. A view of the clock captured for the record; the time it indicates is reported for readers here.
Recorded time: 17:59
